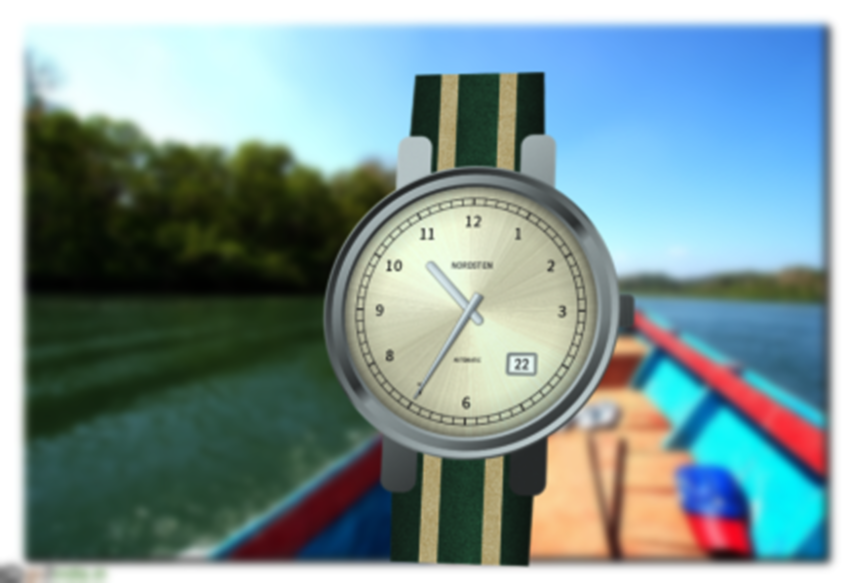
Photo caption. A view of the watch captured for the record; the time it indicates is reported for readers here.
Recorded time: 10:35
